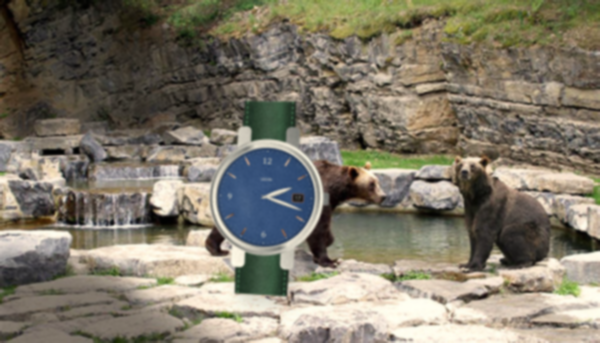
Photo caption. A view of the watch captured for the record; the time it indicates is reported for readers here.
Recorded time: 2:18
